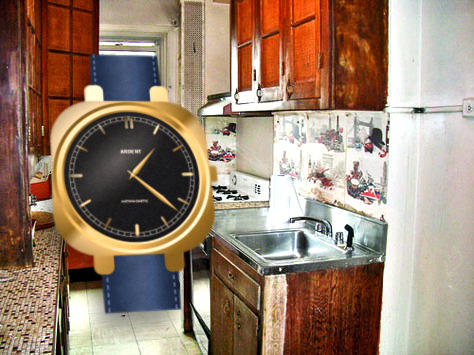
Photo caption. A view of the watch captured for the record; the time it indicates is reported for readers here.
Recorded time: 1:22
